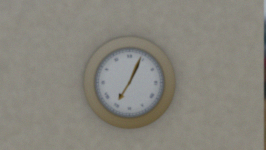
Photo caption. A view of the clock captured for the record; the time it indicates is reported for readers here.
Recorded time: 7:04
